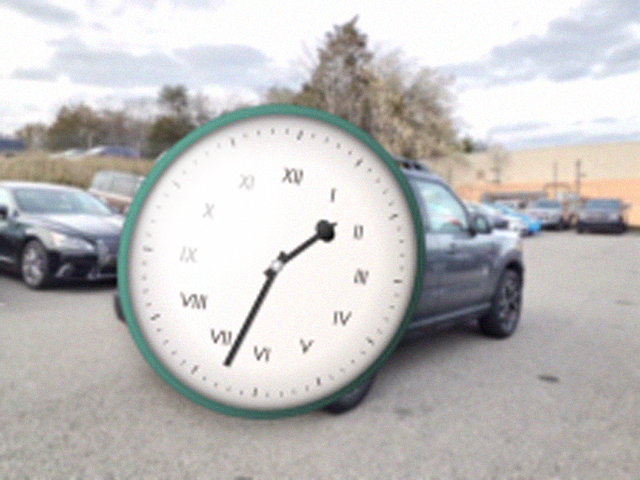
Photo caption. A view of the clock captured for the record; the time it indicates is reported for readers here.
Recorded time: 1:33
